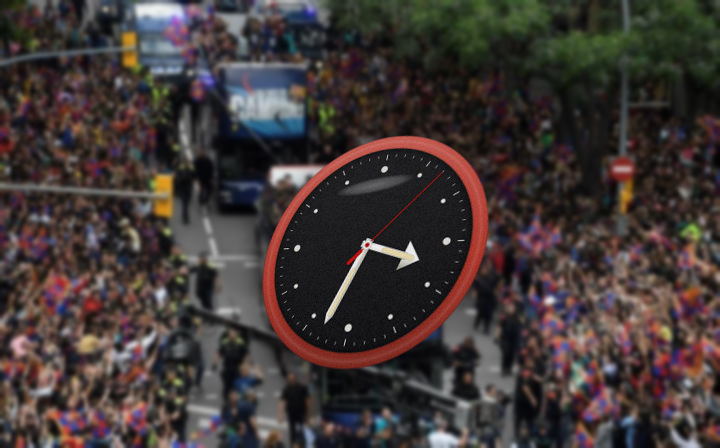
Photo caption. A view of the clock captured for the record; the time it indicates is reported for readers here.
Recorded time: 3:33:07
